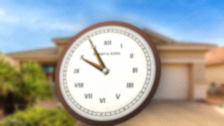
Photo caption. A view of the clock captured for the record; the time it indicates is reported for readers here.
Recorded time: 9:55
